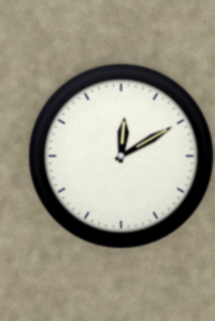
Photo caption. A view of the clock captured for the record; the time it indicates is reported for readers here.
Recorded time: 12:10
